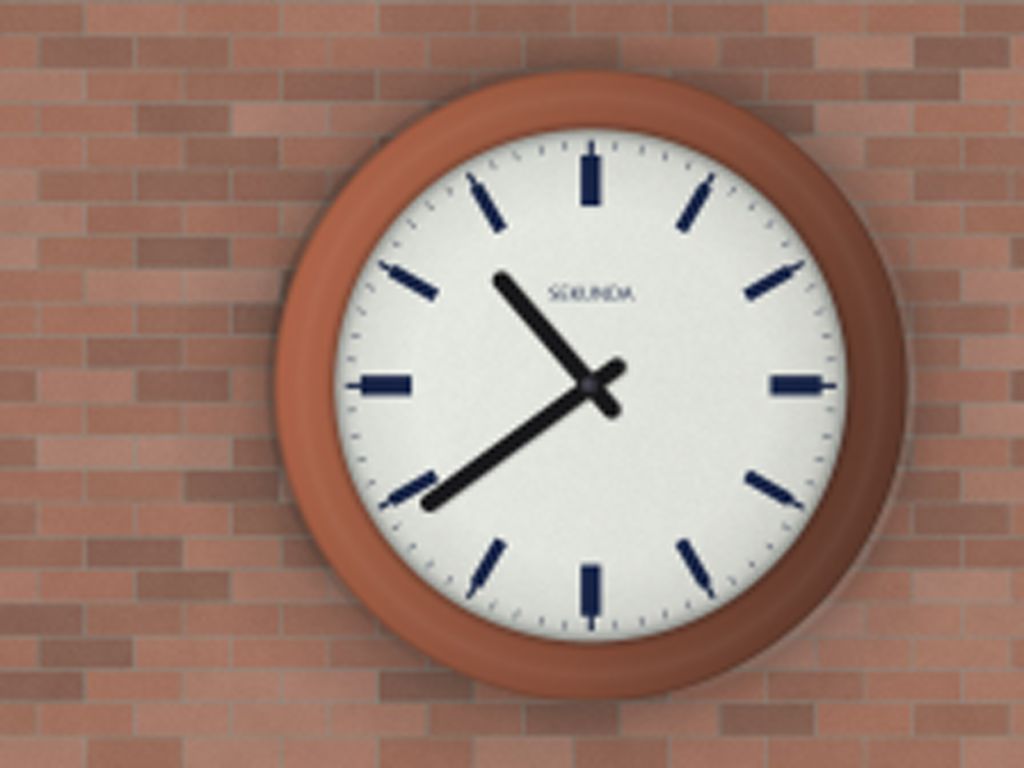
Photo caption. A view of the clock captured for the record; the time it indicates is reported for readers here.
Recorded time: 10:39
